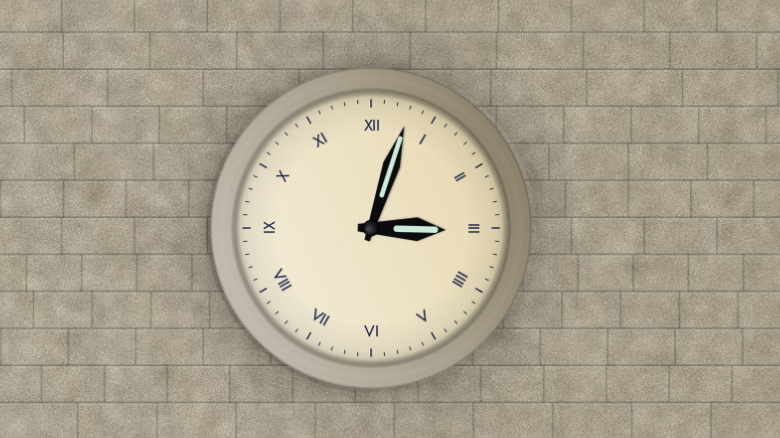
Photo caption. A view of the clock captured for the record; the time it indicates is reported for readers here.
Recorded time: 3:03
